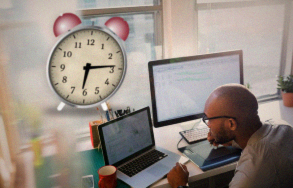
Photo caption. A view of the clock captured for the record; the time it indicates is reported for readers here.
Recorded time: 6:14
